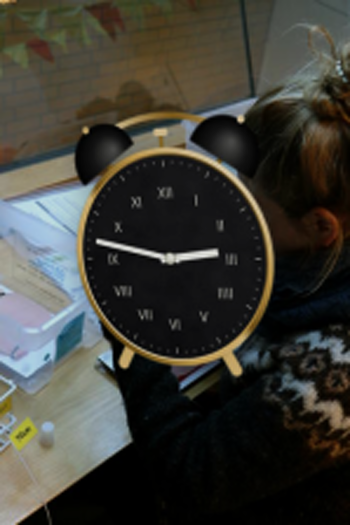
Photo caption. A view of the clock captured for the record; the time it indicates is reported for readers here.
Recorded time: 2:47
